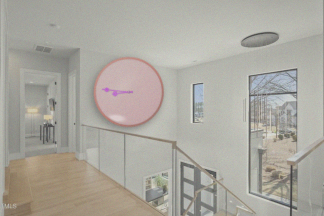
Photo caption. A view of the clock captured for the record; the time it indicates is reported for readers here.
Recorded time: 8:46
